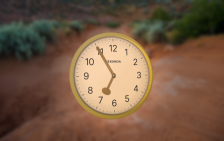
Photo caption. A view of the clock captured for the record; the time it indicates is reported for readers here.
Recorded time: 6:55
